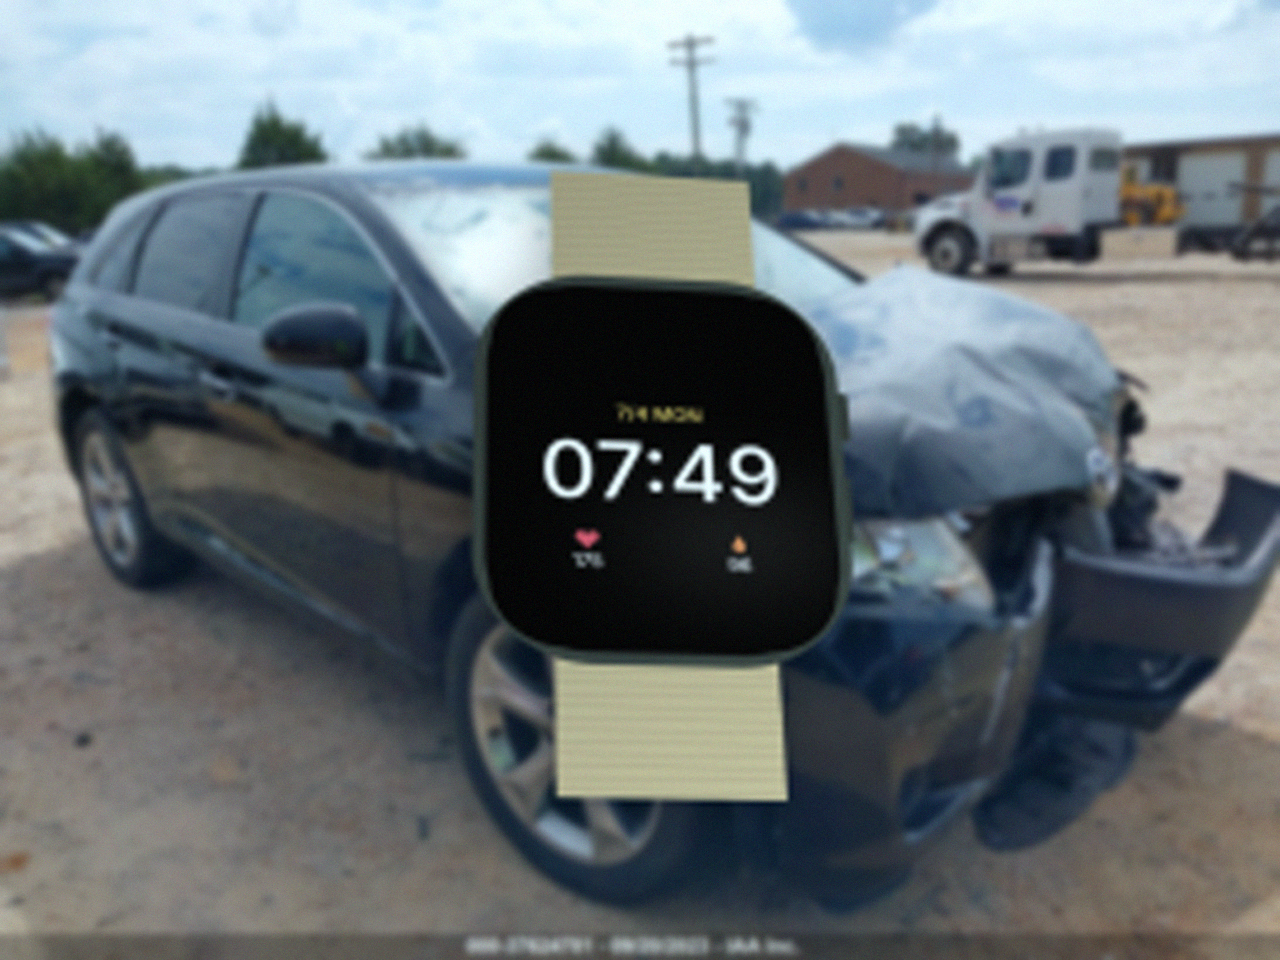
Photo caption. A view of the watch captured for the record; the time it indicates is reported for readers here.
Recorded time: 7:49
